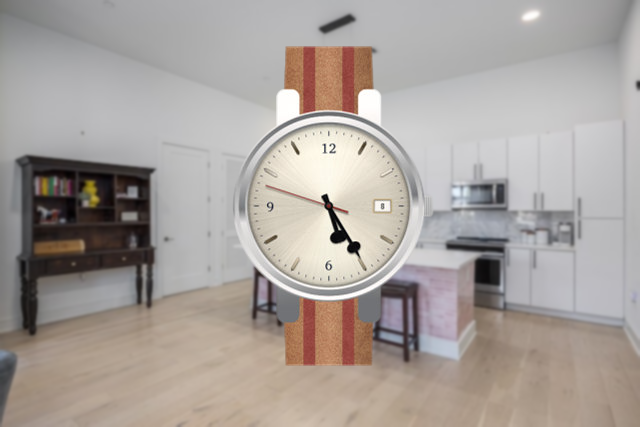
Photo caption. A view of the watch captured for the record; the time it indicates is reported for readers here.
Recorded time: 5:24:48
